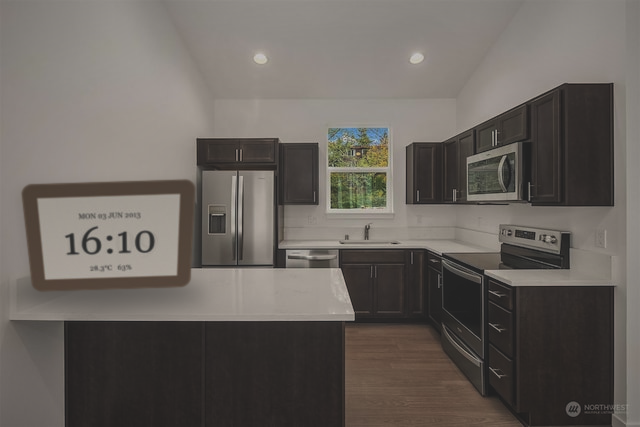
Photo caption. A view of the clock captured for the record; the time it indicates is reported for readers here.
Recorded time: 16:10
